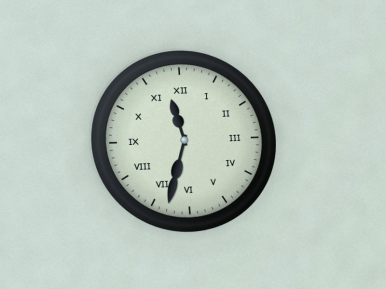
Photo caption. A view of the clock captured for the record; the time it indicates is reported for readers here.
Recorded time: 11:33
